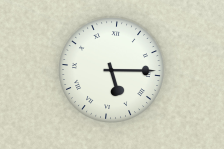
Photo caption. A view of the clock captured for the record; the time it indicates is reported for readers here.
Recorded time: 5:14
